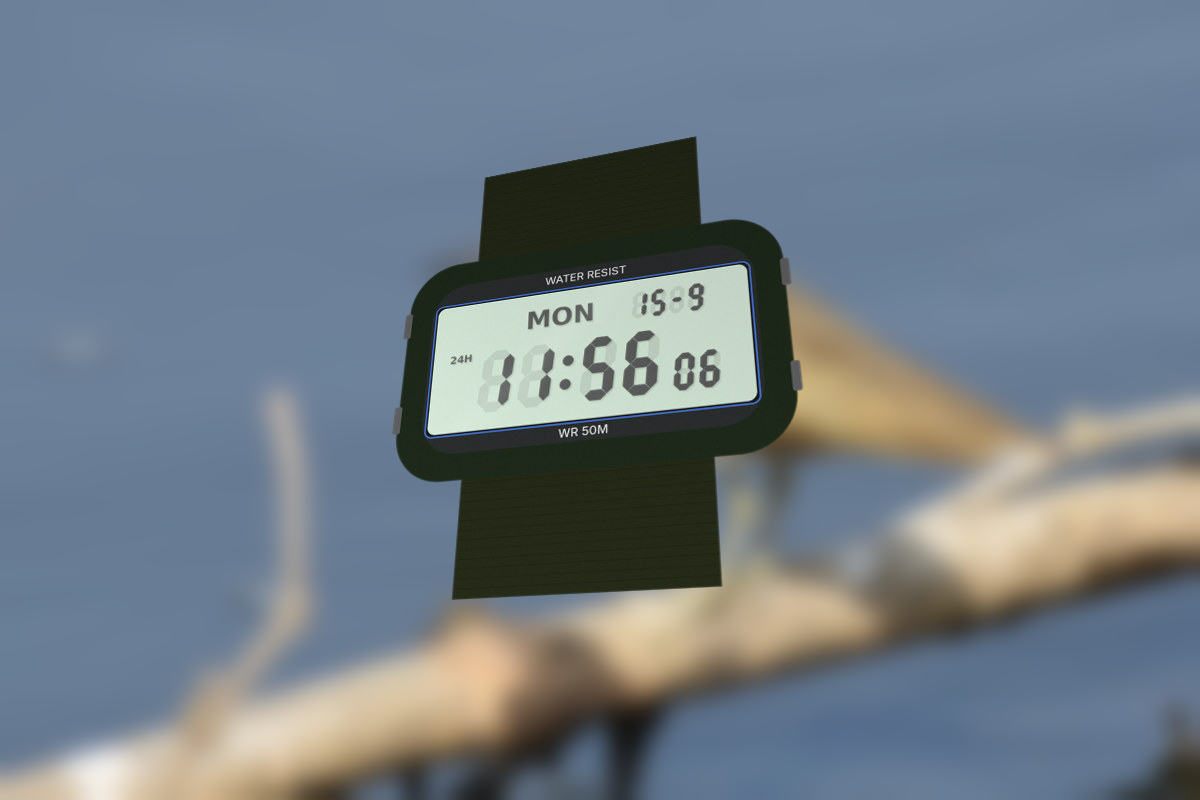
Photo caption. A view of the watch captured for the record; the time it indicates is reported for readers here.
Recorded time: 11:56:06
